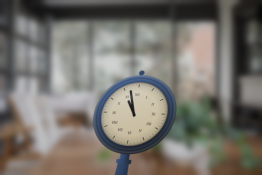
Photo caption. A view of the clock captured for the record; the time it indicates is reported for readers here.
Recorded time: 10:57
